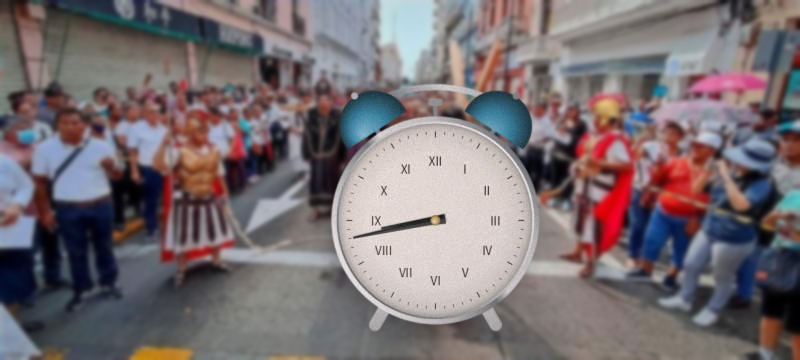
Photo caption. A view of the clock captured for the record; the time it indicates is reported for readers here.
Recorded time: 8:43
